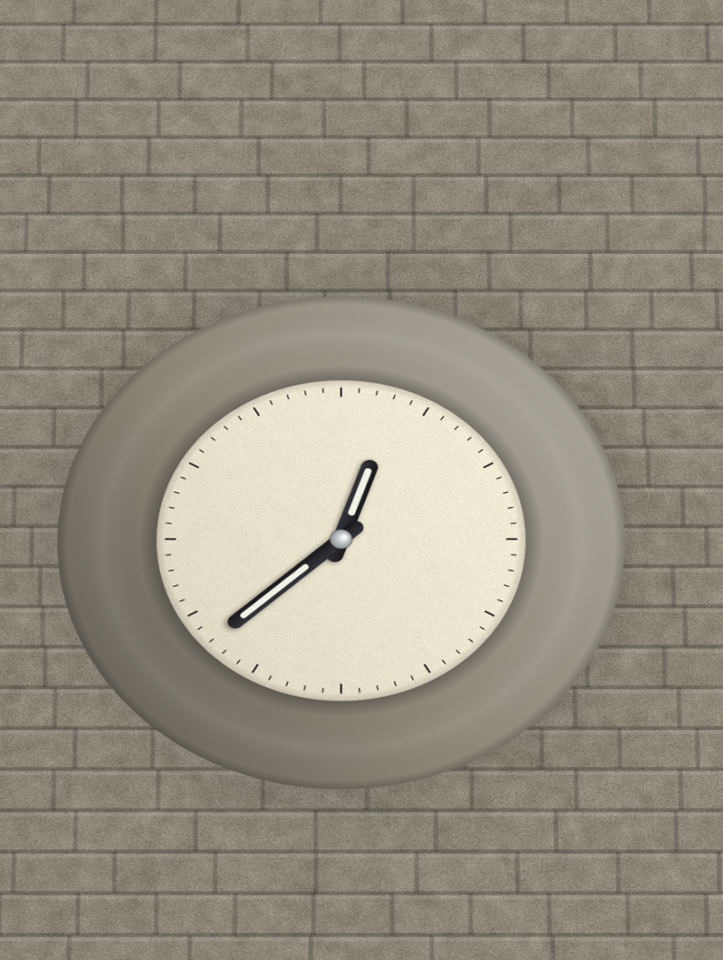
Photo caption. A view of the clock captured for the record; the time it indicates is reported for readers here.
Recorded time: 12:38
